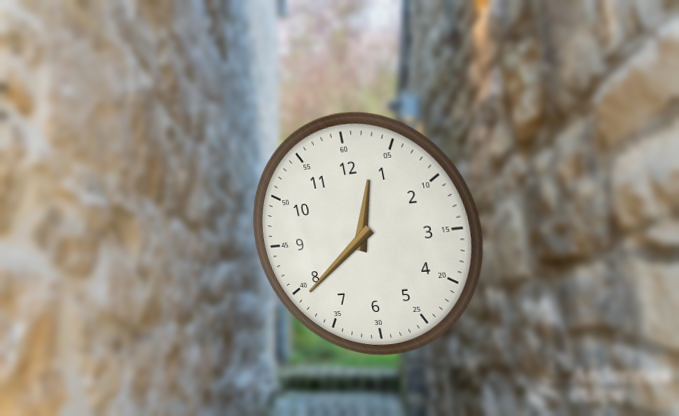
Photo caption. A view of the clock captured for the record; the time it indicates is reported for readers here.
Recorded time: 12:39
